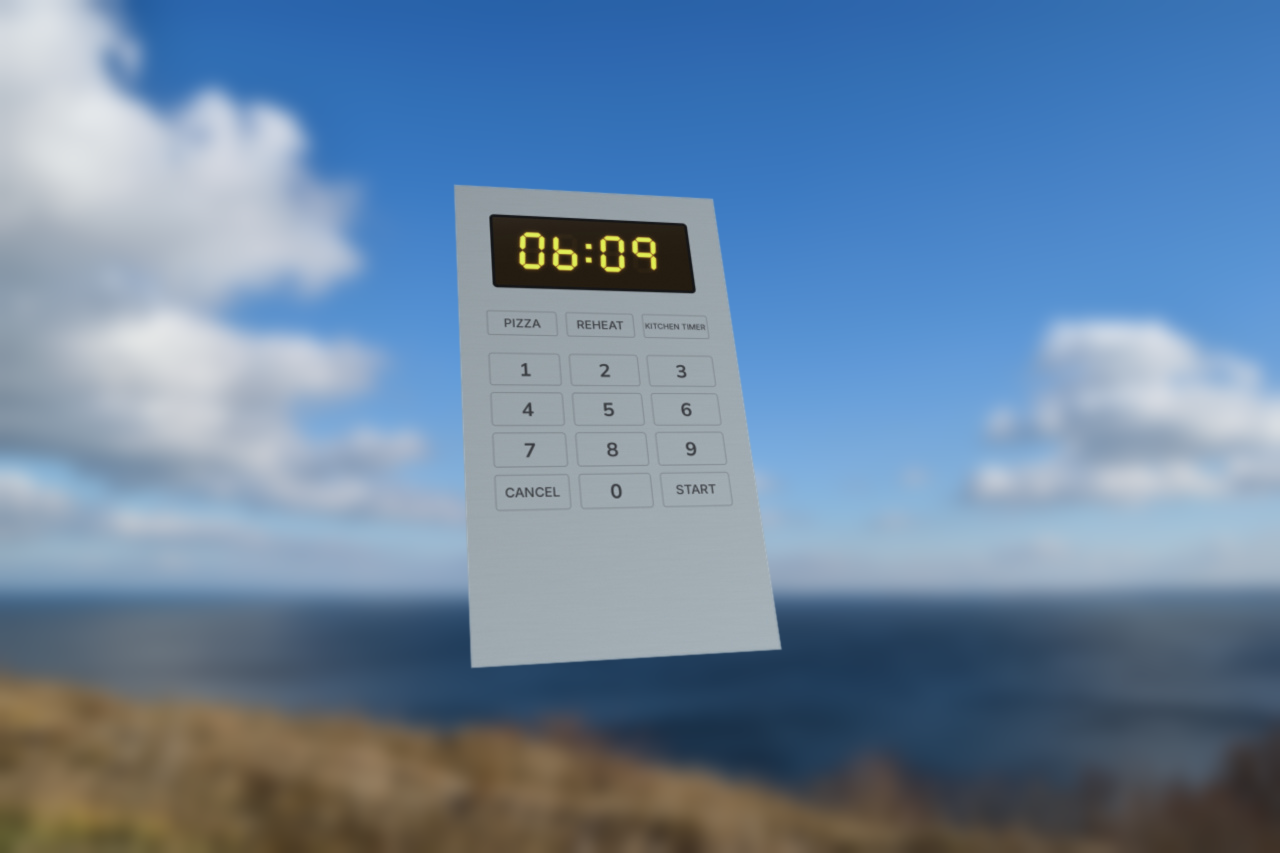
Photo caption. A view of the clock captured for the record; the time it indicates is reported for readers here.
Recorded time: 6:09
